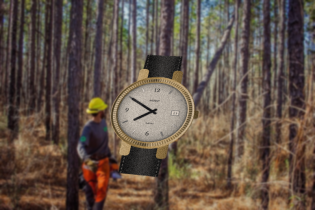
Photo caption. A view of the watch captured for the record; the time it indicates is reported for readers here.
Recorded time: 7:50
